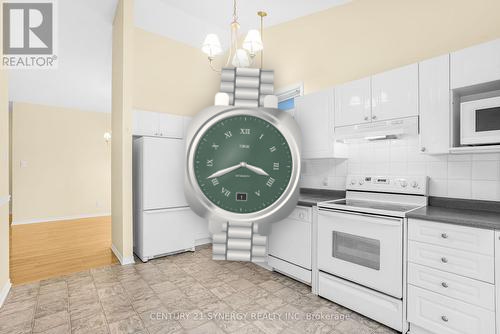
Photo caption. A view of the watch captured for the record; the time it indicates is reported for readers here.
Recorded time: 3:41
